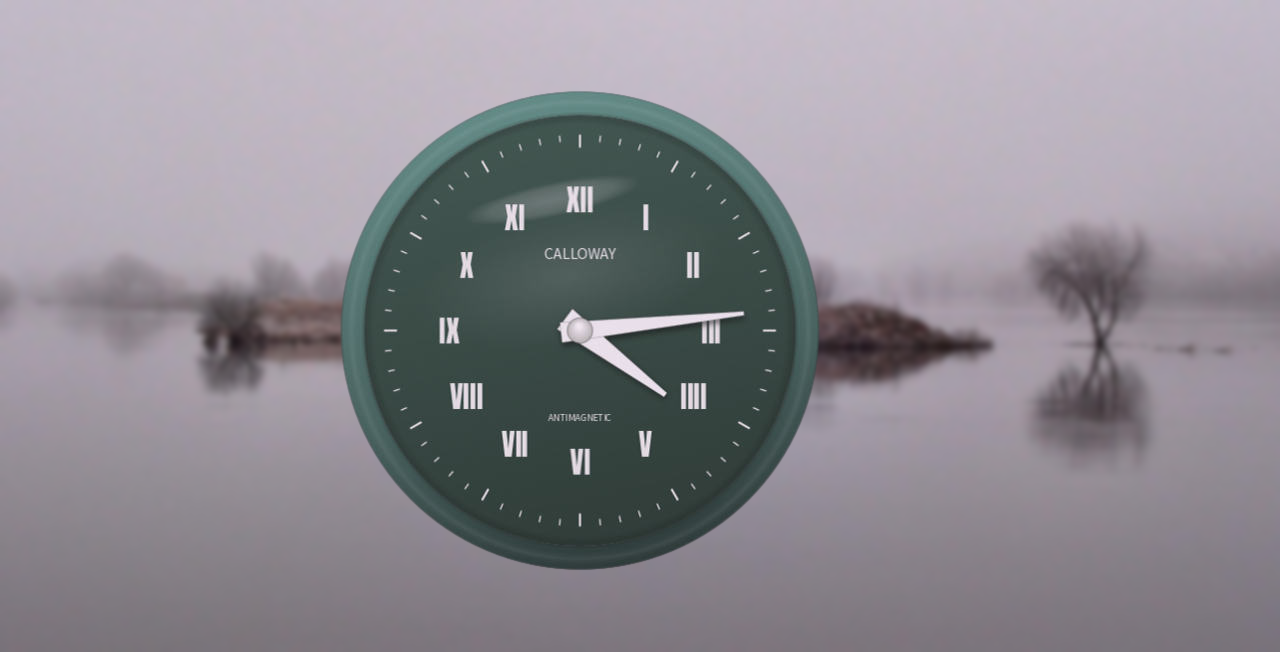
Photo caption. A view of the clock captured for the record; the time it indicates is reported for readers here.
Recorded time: 4:14
